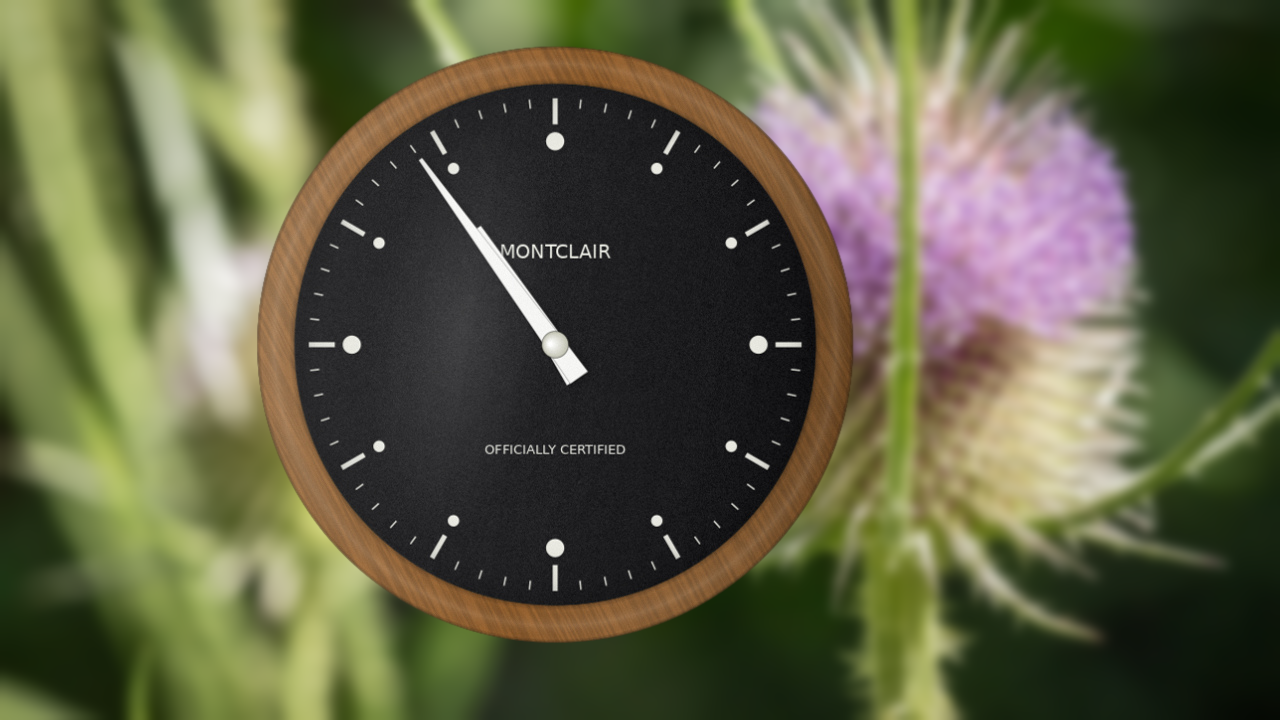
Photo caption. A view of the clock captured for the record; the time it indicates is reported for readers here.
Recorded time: 10:54
